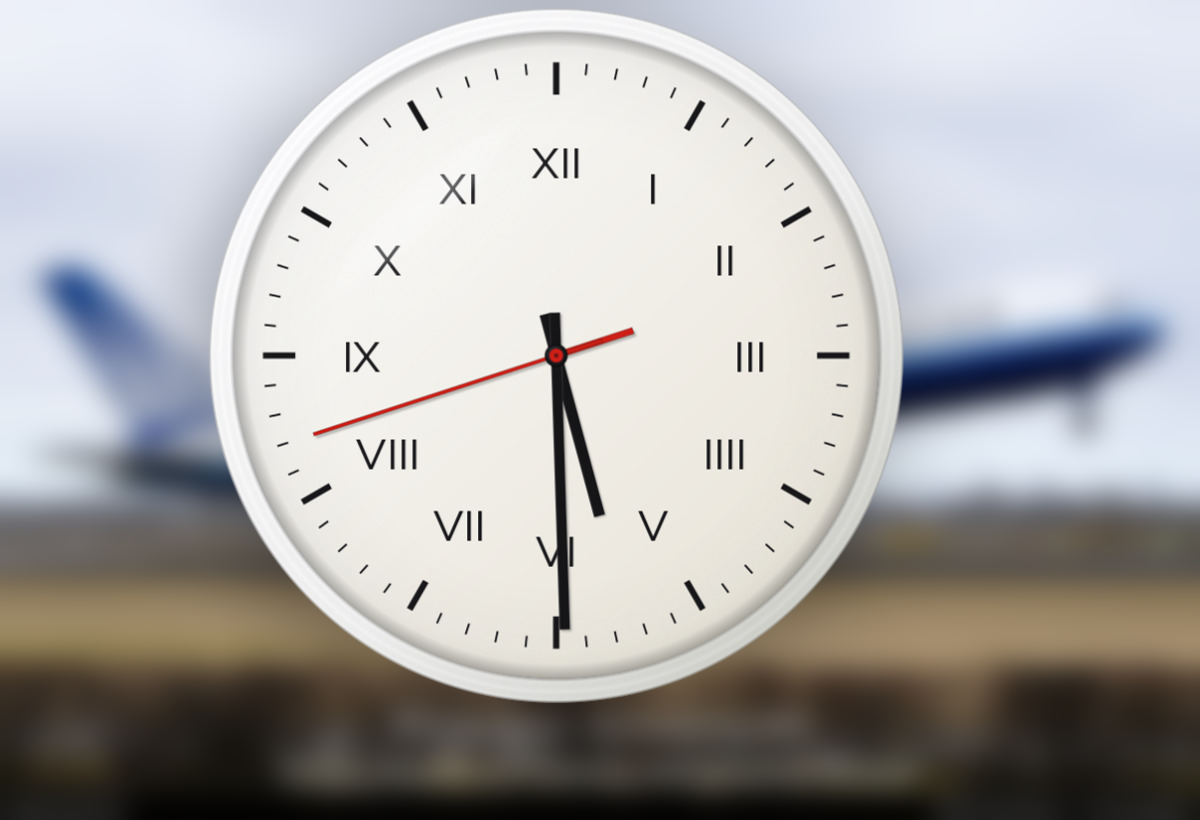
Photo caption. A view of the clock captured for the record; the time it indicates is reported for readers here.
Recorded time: 5:29:42
